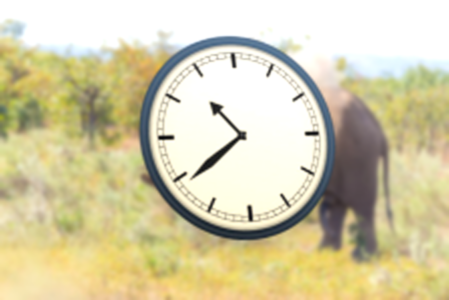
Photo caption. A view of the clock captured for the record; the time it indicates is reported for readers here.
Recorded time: 10:39
